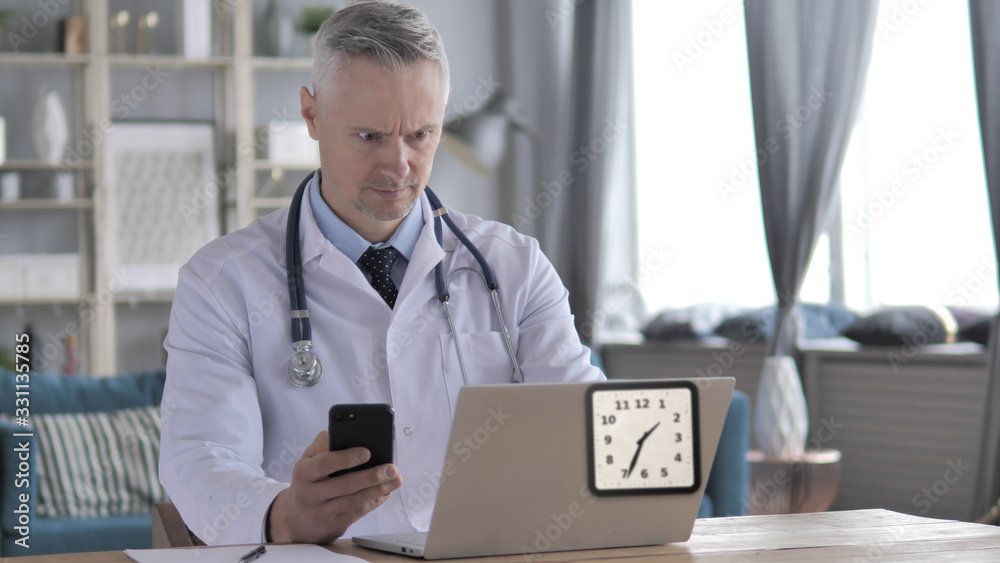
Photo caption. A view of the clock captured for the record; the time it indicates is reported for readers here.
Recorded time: 1:34
